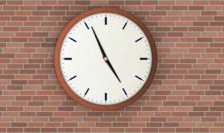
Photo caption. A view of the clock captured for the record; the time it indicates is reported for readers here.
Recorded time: 4:56
